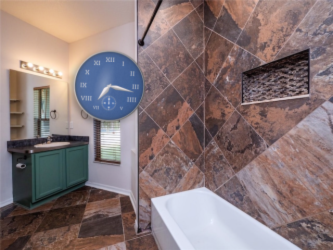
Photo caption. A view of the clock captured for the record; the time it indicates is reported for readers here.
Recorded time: 7:17
